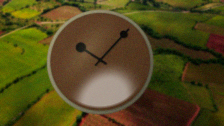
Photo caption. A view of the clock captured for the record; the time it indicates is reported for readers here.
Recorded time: 10:07
